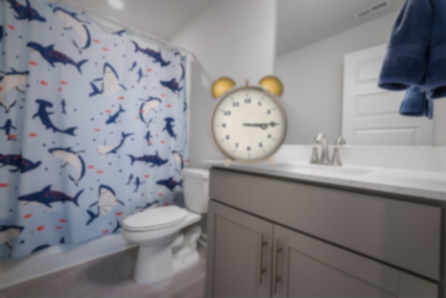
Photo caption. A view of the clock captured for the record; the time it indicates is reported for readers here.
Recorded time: 3:15
